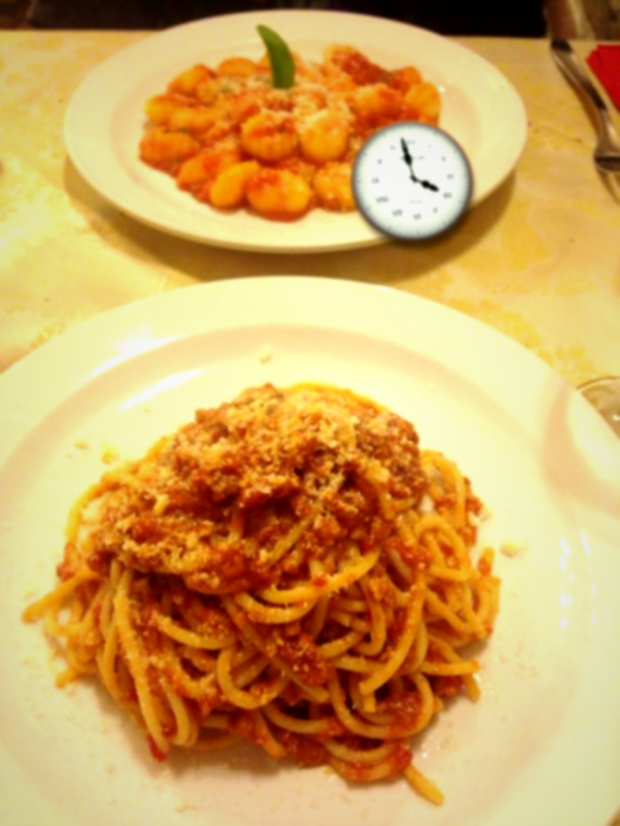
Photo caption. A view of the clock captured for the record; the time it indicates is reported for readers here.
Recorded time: 3:58
